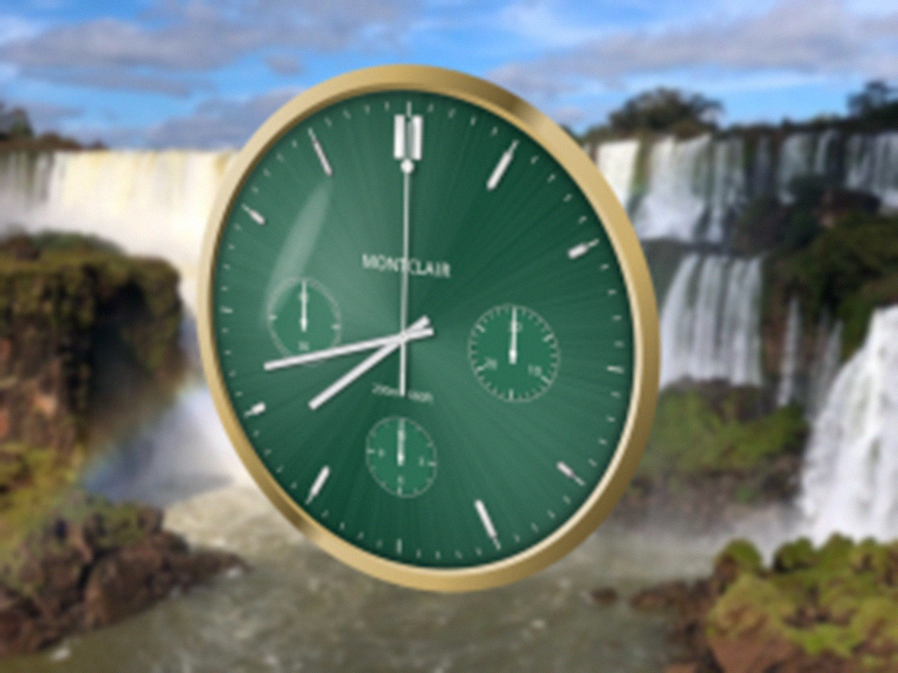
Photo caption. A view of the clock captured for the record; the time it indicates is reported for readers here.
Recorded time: 7:42
